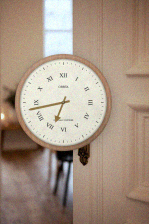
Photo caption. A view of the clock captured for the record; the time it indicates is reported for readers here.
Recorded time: 6:43
